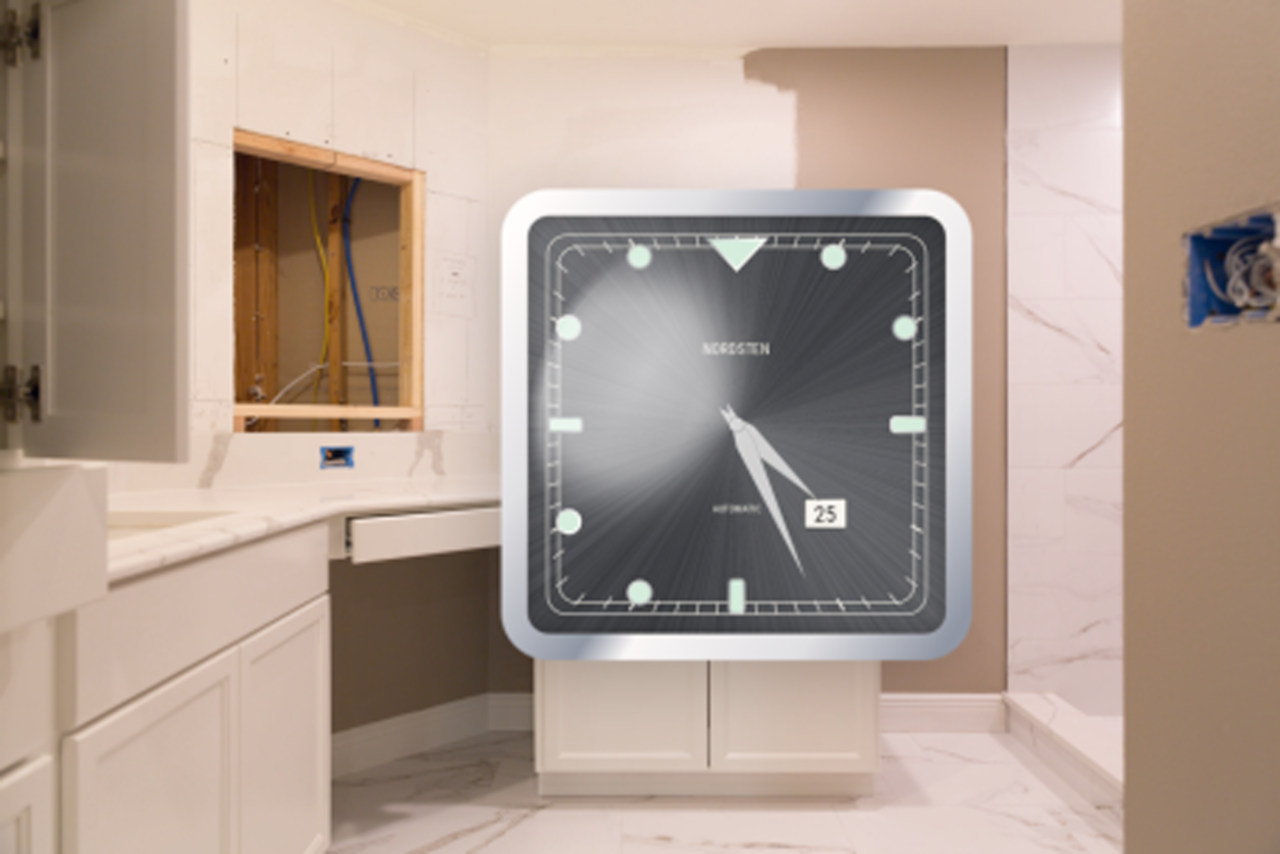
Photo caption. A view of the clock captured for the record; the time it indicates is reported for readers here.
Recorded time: 4:26
